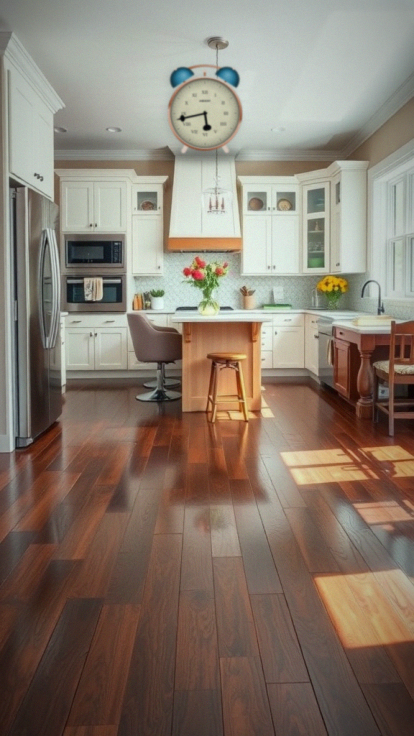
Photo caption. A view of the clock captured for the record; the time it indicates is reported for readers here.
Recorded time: 5:43
